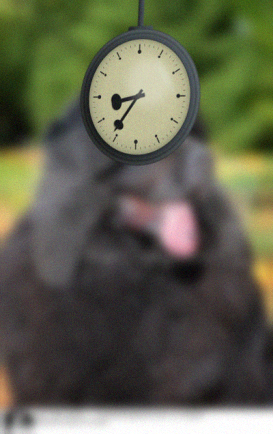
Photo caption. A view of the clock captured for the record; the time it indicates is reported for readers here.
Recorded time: 8:36
